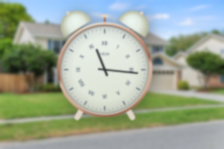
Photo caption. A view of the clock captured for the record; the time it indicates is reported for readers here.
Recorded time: 11:16
